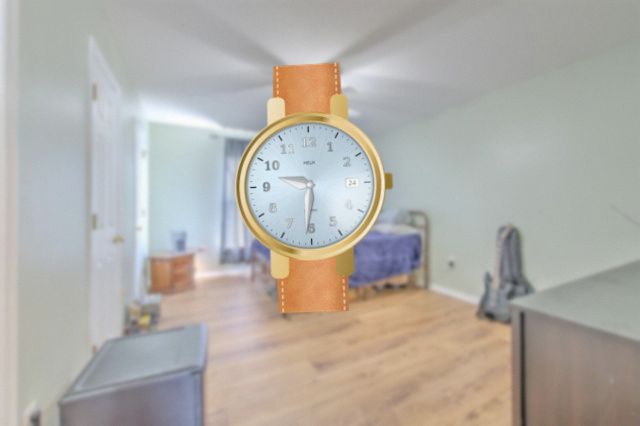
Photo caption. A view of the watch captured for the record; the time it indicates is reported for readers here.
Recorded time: 9:31
